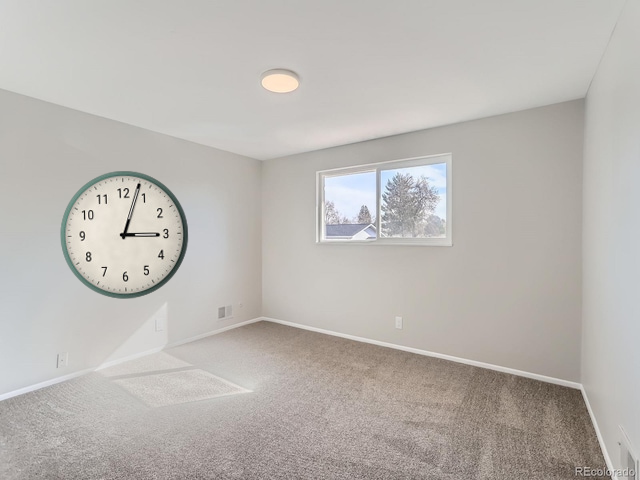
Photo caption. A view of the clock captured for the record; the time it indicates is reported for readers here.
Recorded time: 3:03
